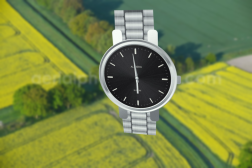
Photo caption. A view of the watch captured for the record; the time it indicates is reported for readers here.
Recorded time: 5:59
